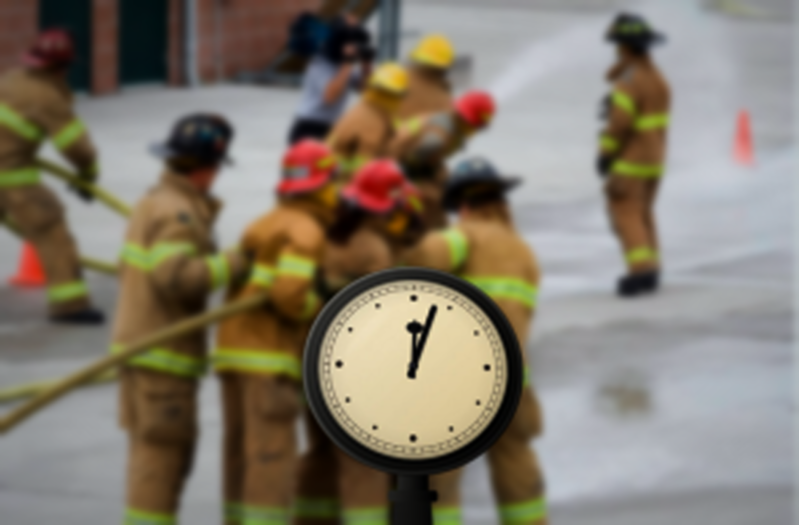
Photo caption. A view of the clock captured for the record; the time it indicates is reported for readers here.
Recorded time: 12:03
